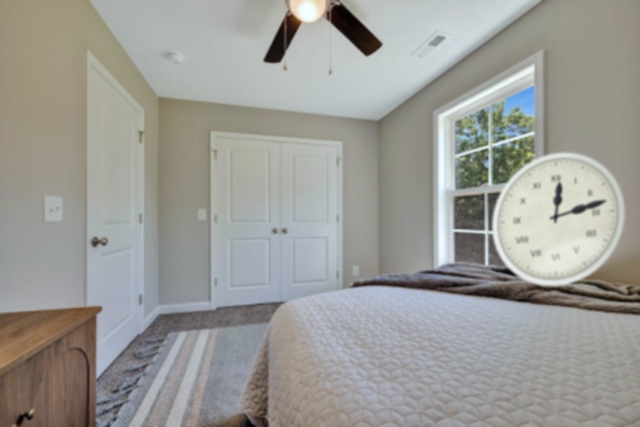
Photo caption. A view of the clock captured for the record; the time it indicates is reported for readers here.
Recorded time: 12:13
